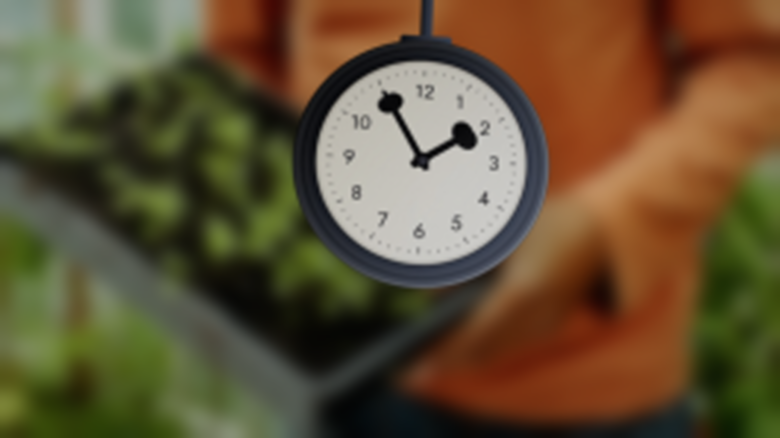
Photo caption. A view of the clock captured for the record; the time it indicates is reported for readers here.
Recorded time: 1:55
